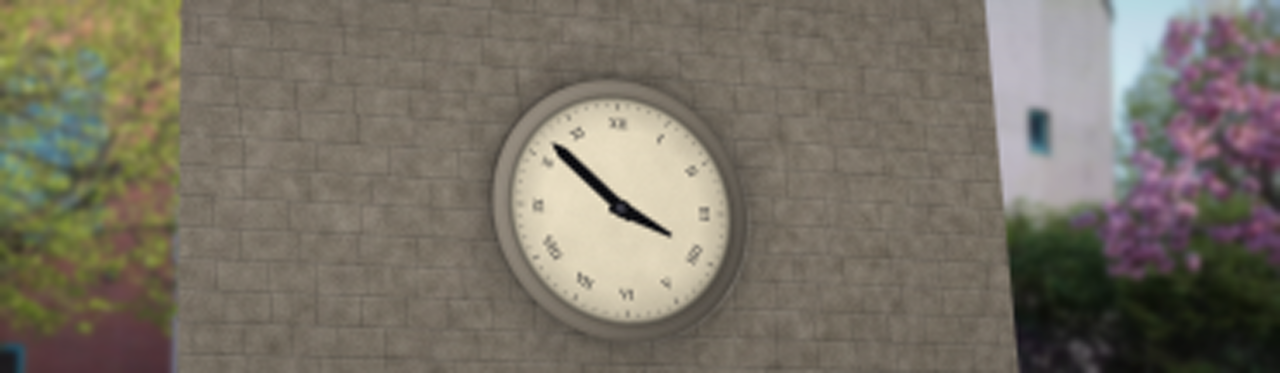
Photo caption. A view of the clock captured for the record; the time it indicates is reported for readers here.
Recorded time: 3:52
